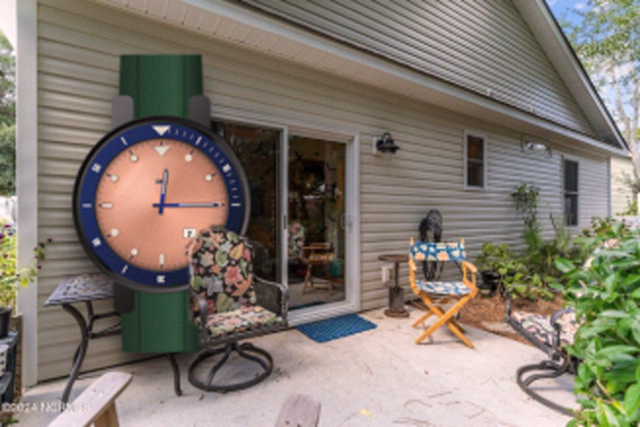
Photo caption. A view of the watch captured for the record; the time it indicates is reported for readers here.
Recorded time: 12:15
